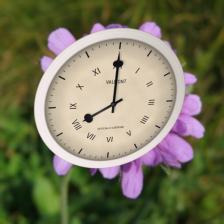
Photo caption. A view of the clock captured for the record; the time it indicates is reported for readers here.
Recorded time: 8:00
